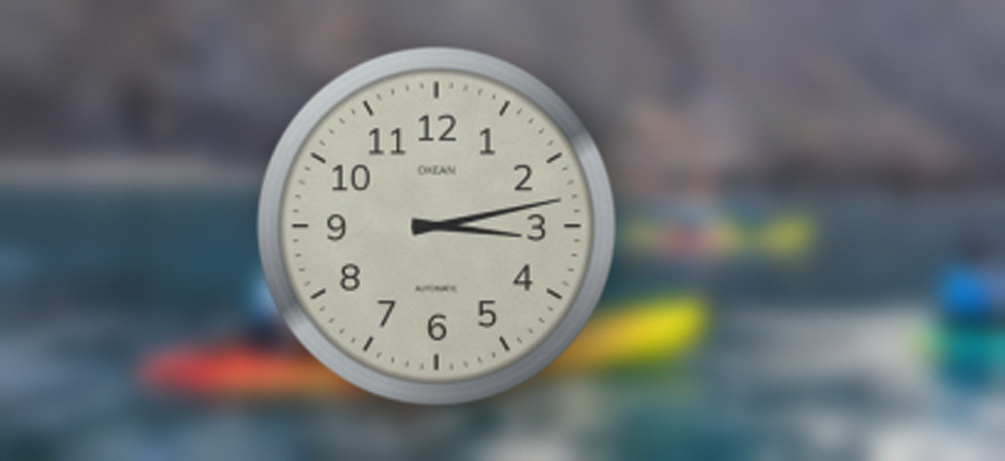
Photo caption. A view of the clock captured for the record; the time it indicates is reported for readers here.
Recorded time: 3:13
